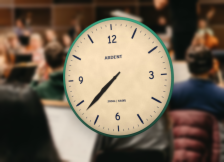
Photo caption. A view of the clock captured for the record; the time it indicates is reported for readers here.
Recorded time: 7:38
